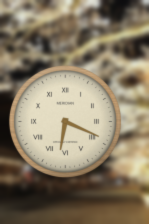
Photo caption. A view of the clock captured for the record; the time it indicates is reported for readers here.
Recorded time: 6:19
